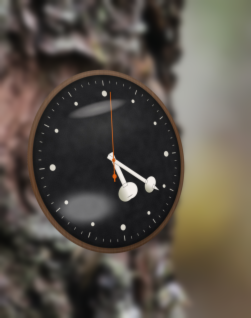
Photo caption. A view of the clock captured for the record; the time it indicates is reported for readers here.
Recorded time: 5:21:01
